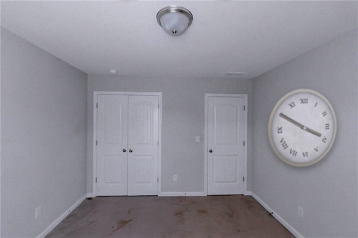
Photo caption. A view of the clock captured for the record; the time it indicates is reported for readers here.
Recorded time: 3:50
